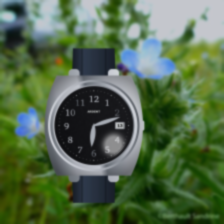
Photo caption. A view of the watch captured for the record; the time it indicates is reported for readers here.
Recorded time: 6:12
